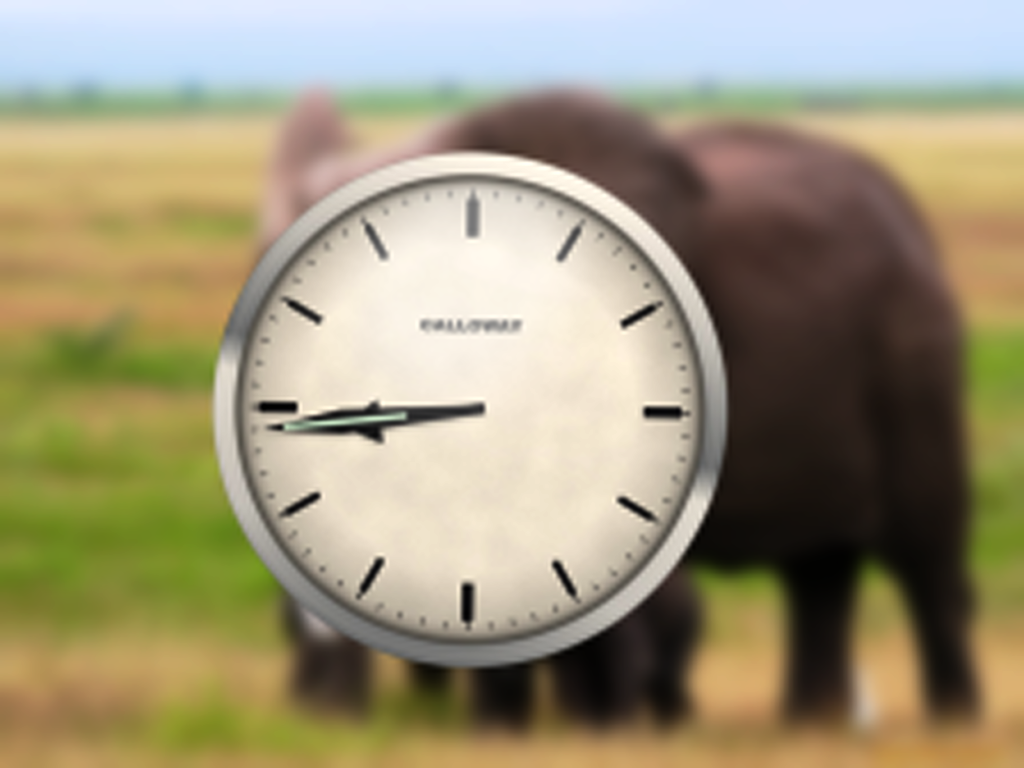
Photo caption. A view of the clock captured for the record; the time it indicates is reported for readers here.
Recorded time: 8:44
